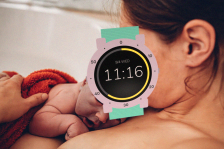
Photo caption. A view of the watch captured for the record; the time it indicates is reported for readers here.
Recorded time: 11:16
